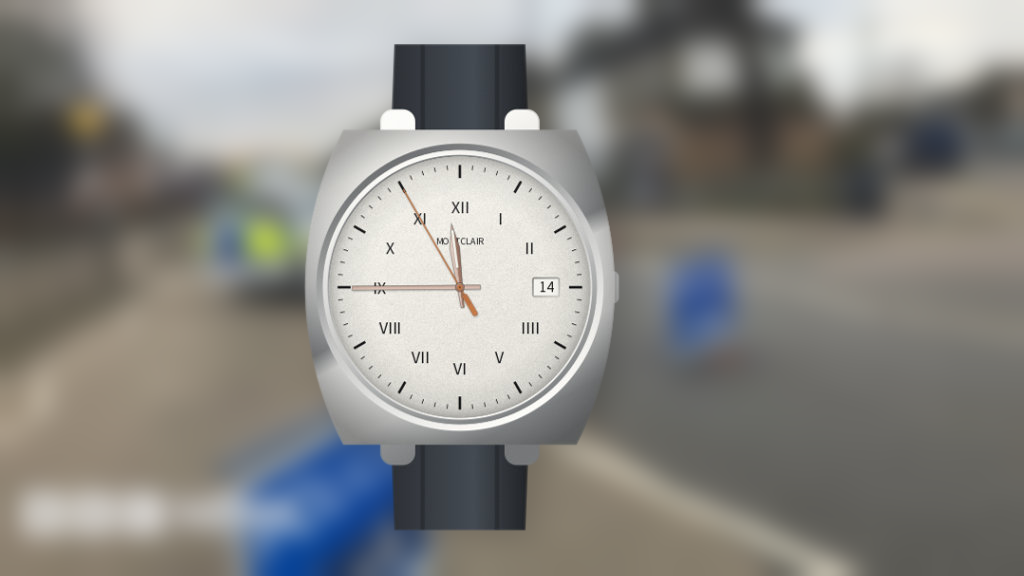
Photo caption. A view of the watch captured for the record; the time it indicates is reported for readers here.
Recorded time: 11:44:55
